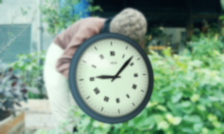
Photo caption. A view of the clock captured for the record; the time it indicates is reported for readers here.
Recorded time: 9:08
